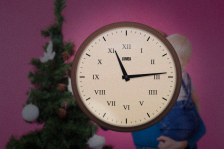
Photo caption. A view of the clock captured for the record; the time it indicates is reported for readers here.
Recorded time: 11:14
